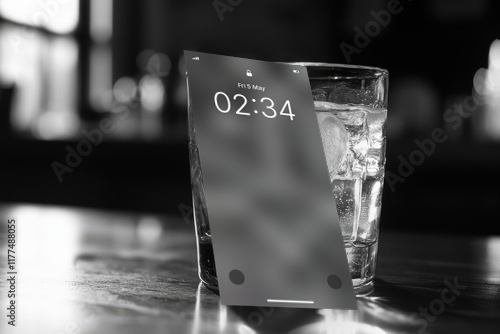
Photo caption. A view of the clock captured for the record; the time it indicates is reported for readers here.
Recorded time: 2:34
